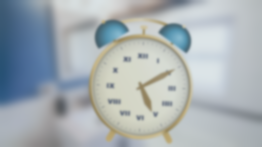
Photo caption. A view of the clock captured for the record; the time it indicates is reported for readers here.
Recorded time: 5:10
